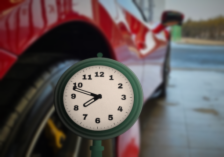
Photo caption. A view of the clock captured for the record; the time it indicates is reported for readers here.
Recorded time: 7:48
